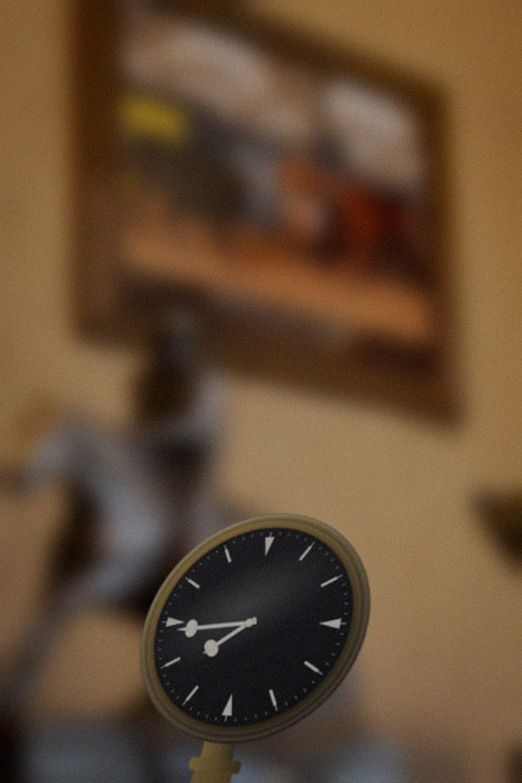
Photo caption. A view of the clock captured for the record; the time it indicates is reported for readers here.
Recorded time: 7:44
